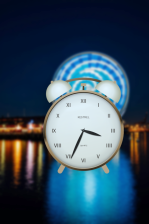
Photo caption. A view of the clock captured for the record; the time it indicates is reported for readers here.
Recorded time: 3:34
